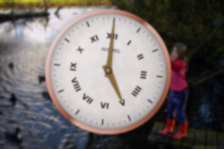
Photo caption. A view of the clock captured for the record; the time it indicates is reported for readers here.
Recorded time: 5:00
